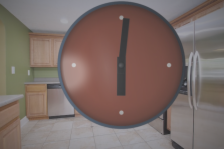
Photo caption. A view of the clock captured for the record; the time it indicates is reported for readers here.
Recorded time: 6:01
